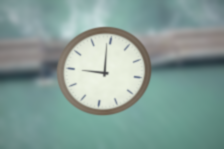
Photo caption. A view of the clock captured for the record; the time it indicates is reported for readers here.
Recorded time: 8:59
